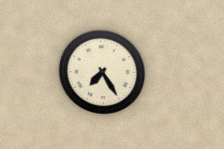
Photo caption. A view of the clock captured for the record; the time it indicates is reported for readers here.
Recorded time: 7:25
